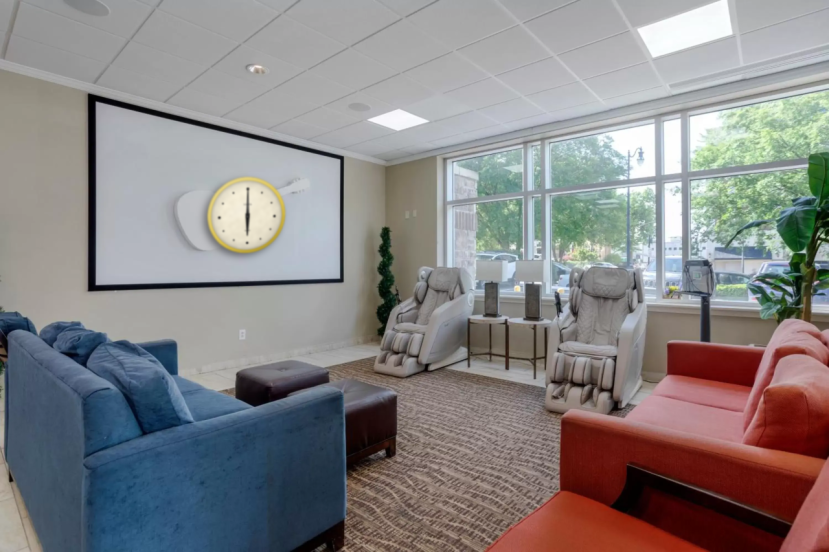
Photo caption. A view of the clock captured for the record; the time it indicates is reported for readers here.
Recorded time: 6:00
